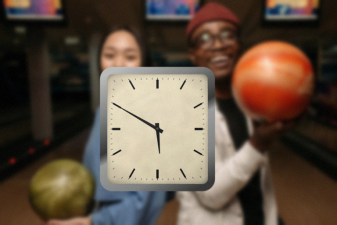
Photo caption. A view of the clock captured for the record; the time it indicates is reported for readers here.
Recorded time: 5:50
